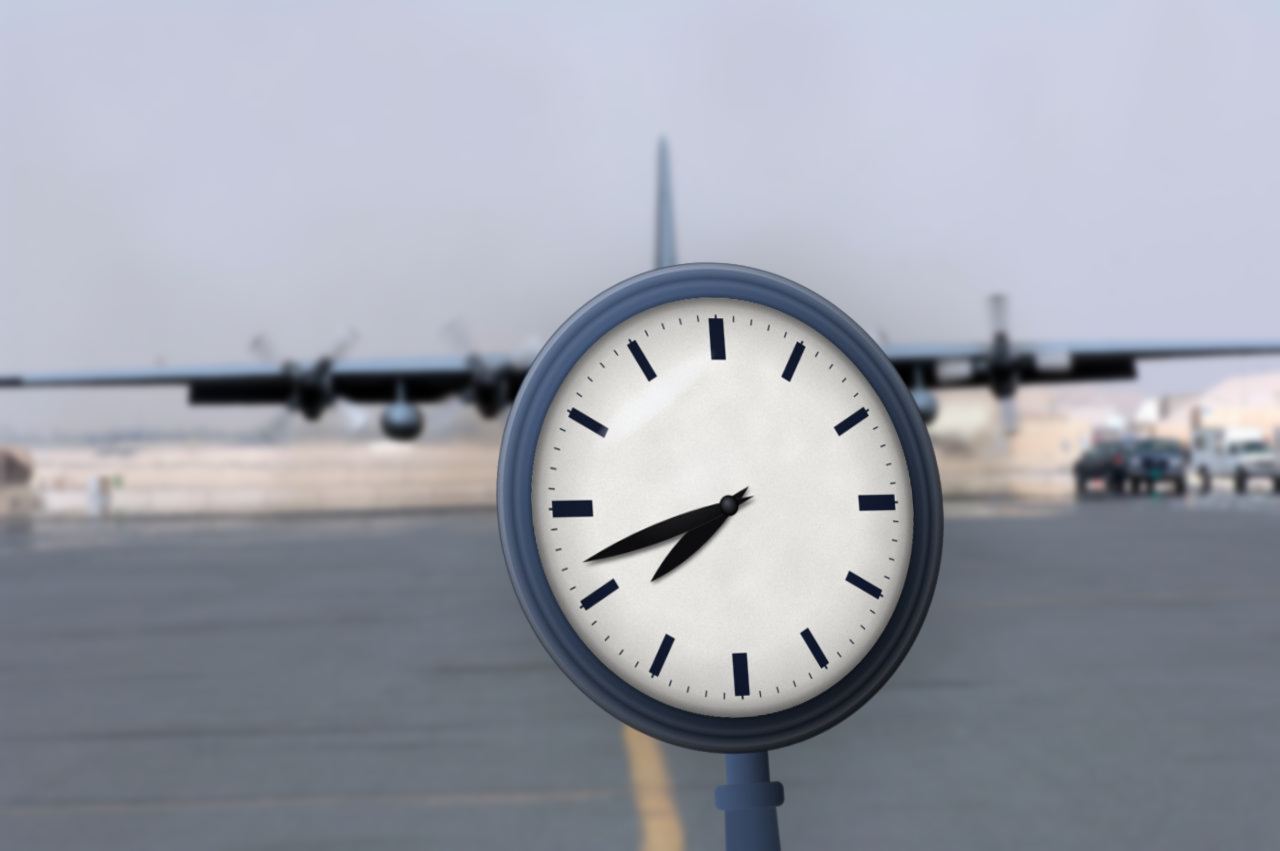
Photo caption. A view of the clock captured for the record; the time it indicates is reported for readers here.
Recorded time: 7:42
